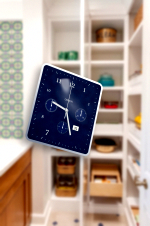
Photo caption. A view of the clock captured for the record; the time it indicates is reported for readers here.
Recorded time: 9:26
